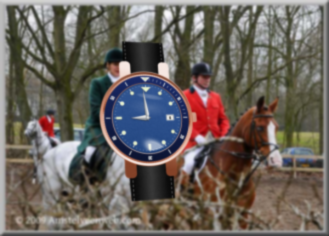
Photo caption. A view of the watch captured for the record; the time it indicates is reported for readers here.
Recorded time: 8:59
